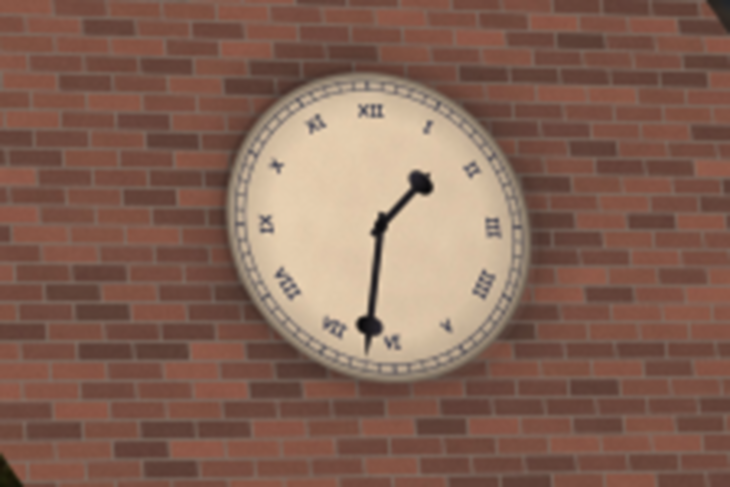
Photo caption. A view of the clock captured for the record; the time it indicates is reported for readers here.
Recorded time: 1:32
